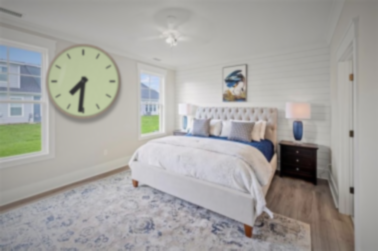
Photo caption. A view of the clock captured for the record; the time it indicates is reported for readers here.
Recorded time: 7:31
